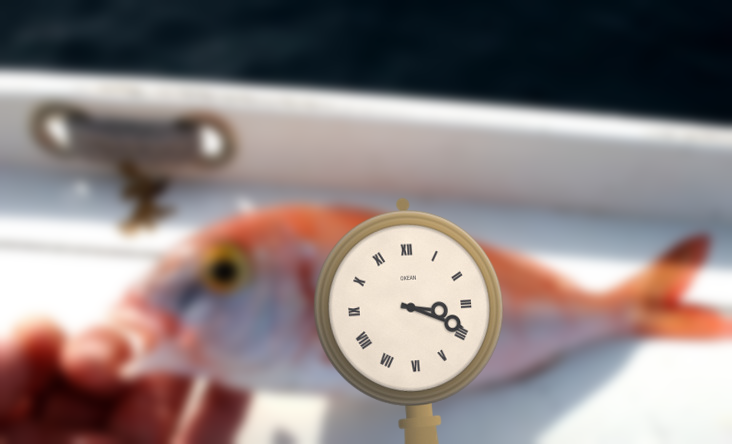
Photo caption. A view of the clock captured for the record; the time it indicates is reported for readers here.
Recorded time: 3:19
